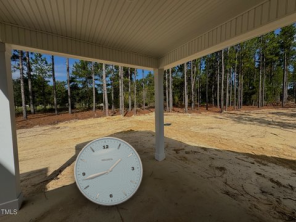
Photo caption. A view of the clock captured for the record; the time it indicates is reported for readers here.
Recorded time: 1:43
